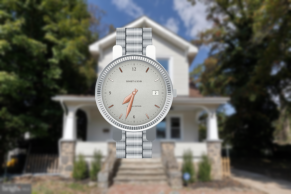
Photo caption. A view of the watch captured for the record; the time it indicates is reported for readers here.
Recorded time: 7:33
